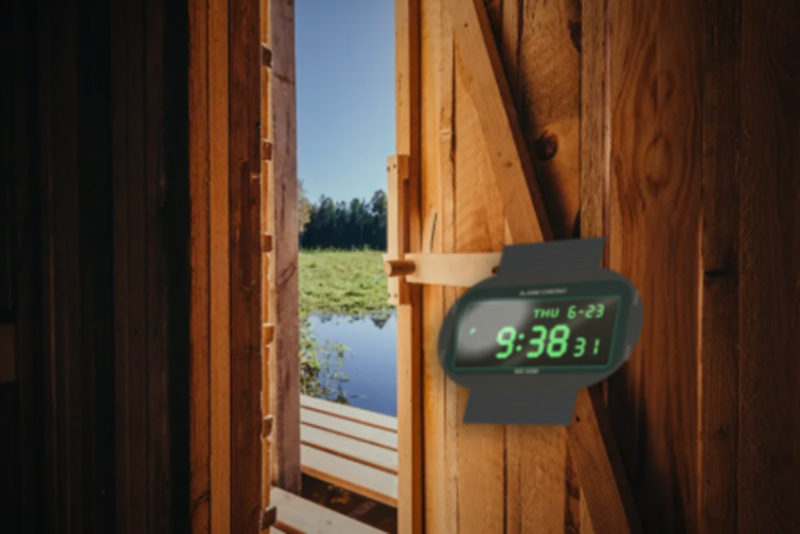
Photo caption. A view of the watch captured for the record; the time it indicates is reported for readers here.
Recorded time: 9:38:31
